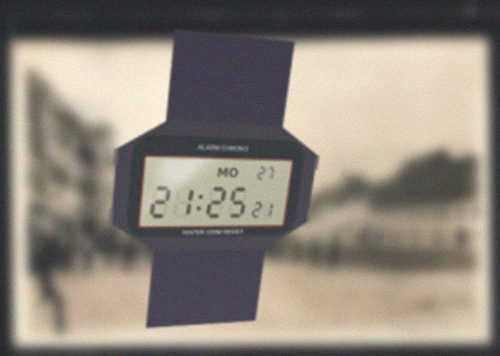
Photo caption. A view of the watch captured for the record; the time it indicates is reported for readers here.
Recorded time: 21:25:21
